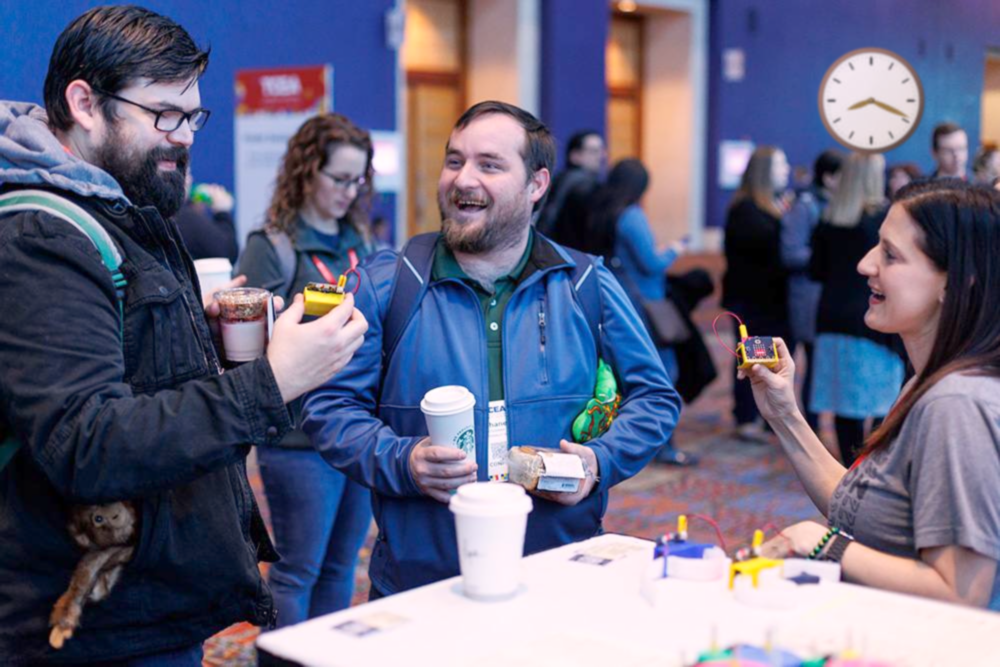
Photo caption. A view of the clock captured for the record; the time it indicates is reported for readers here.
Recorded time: 8:19
